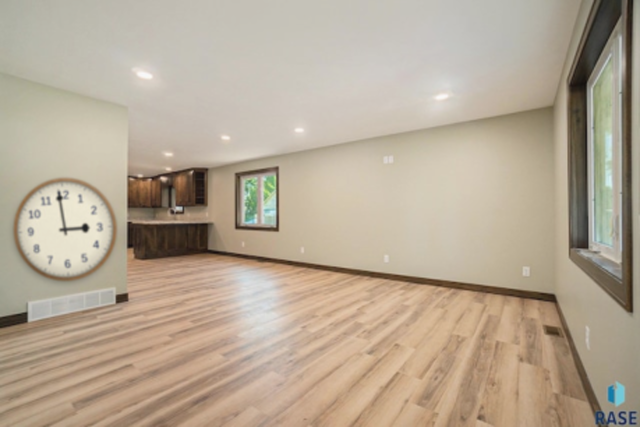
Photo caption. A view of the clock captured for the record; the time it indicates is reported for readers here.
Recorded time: 2:59
